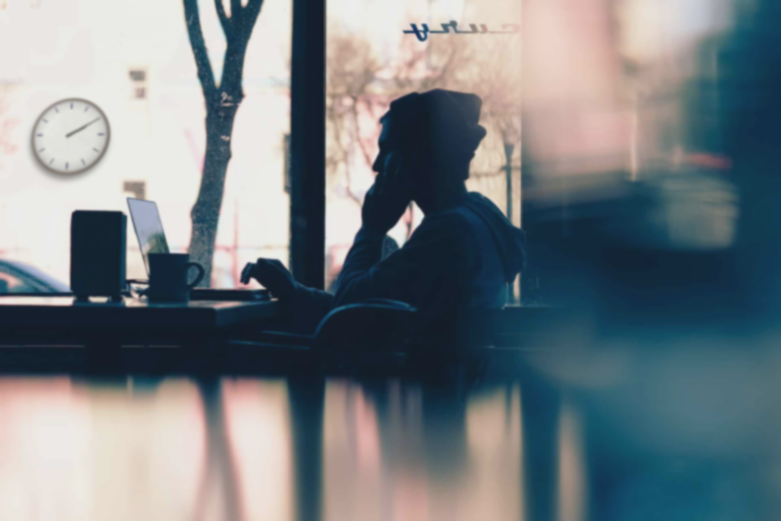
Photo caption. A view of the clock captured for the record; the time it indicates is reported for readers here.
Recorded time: 2:10
